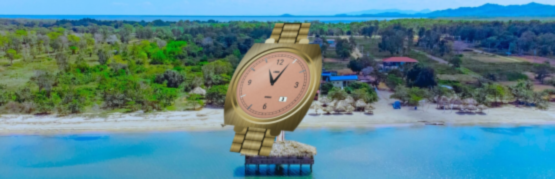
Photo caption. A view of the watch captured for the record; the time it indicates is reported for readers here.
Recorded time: 11:04
